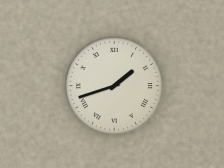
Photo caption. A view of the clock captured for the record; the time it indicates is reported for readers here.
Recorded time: 1:42
